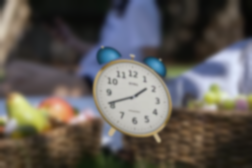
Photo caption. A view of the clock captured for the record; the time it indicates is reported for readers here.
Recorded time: 1:41
